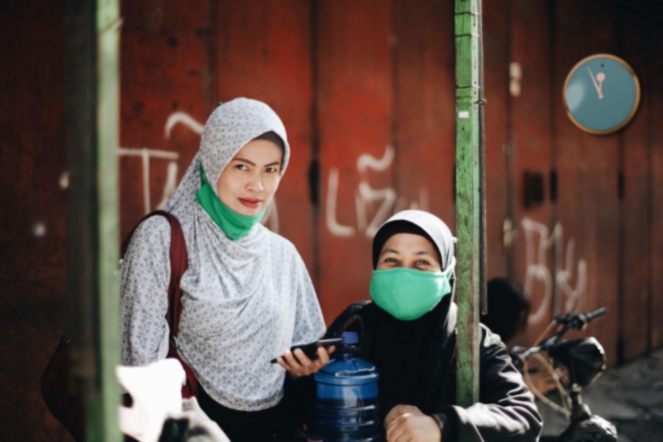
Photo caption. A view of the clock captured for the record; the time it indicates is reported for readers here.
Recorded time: 11:55
